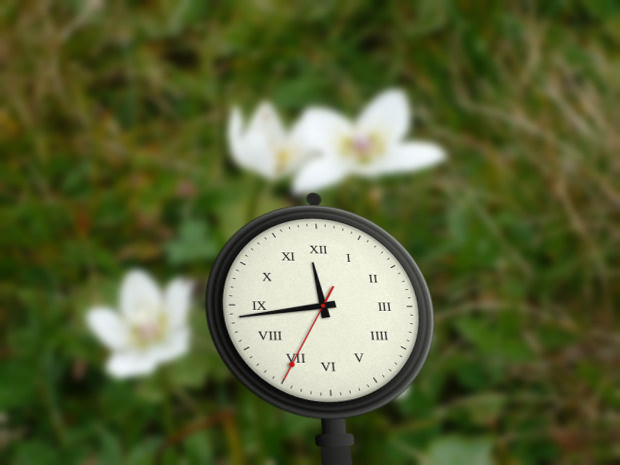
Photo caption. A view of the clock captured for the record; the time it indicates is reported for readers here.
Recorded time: 11:43:35
